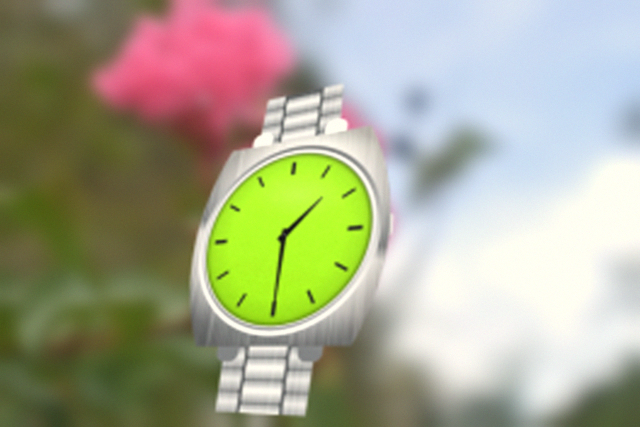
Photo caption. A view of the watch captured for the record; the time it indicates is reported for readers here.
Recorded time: 1:30
